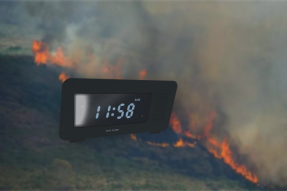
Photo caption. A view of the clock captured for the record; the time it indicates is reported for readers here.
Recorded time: 11:58
